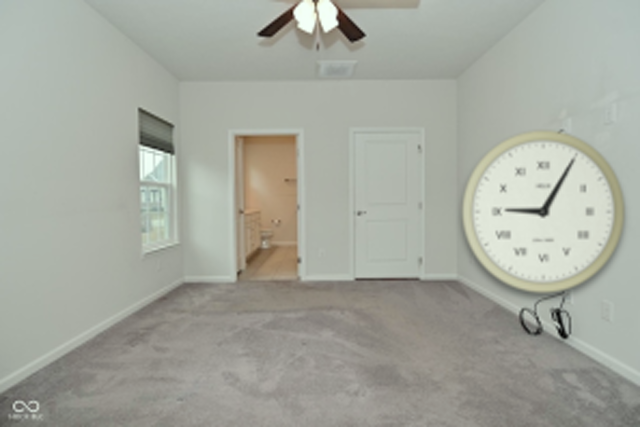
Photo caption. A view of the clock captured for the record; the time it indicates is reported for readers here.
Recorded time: 9:05
